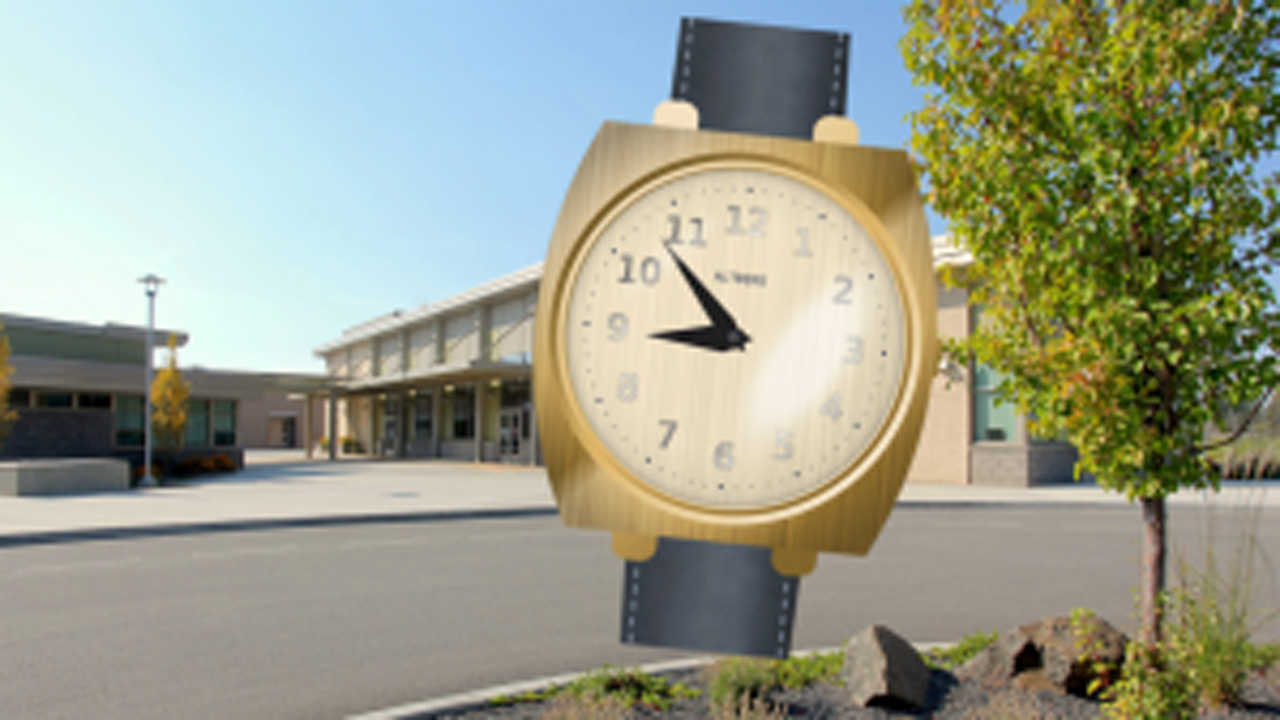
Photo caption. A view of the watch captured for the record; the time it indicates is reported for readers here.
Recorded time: 8:53
